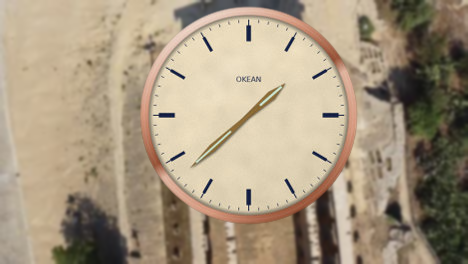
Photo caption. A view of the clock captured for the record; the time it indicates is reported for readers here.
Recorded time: 1:38
